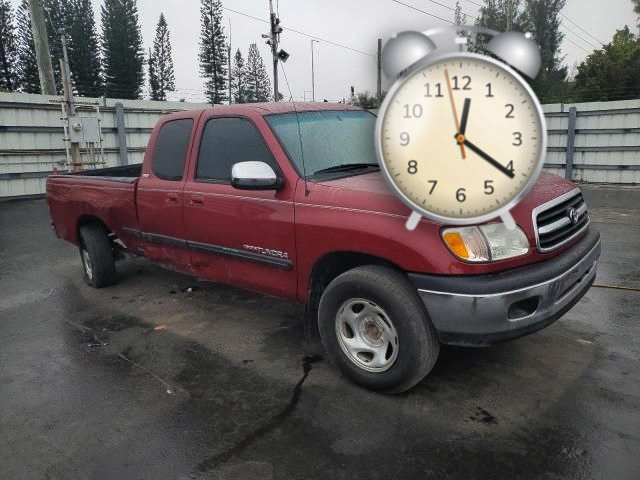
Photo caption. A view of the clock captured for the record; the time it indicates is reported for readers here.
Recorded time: 12:20:58
